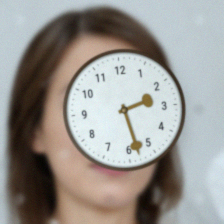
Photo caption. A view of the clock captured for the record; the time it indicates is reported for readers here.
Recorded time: 2:28
